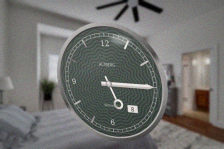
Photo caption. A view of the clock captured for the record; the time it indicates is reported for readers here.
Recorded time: 5:15
